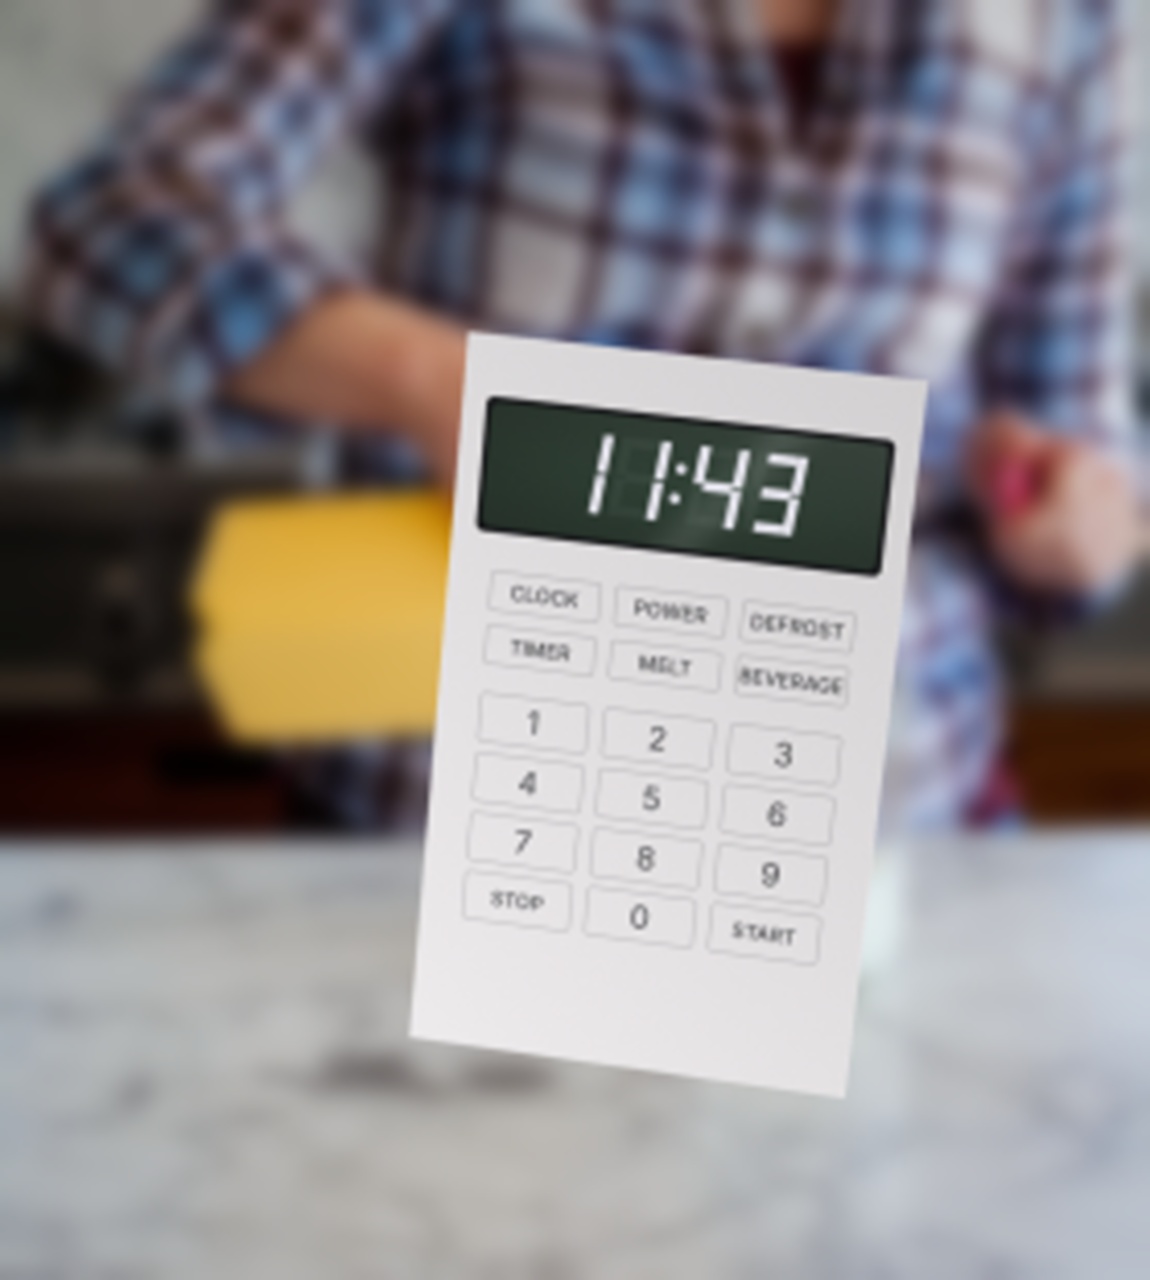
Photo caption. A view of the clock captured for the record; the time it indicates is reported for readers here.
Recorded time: 11:43
